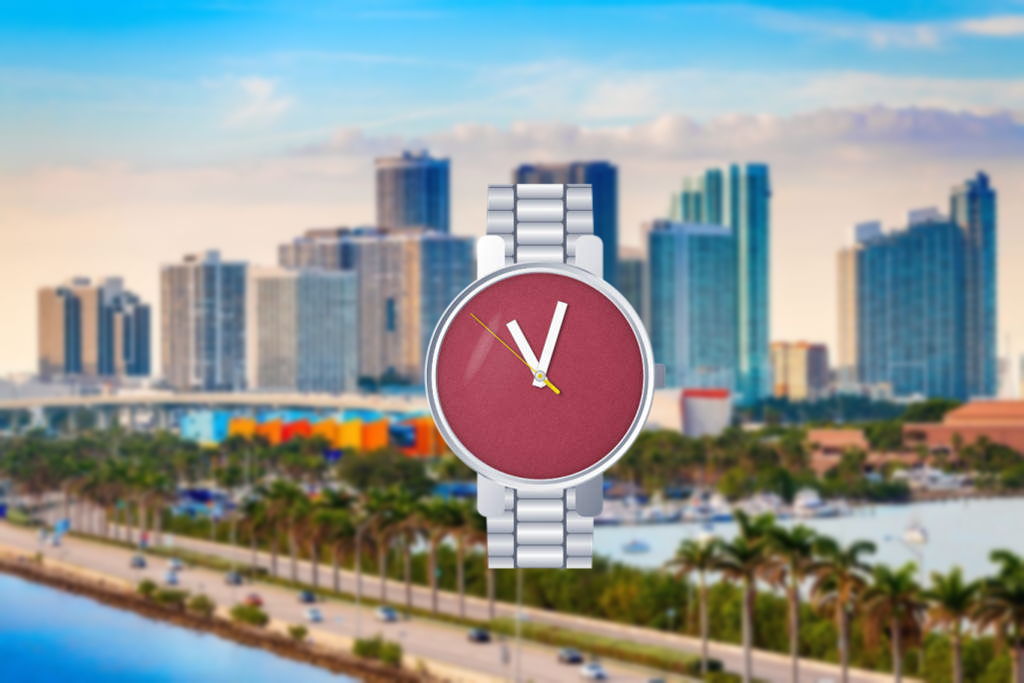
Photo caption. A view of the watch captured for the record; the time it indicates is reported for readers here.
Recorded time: 11:02:52
